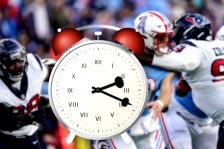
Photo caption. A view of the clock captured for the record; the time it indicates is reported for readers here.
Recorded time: 2:19
